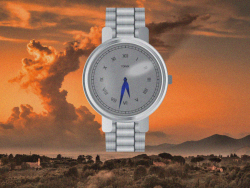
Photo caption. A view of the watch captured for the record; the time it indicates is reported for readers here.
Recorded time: 5:32
